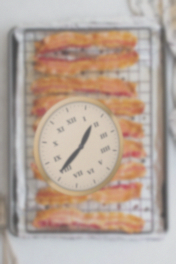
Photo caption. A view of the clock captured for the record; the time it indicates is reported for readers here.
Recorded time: 1:41
